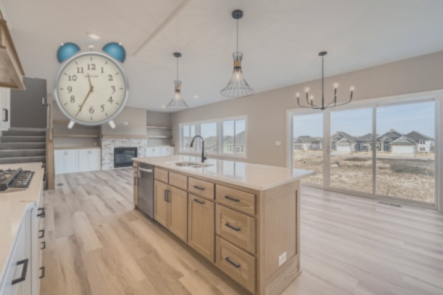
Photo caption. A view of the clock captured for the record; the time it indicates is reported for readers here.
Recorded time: 11:35
